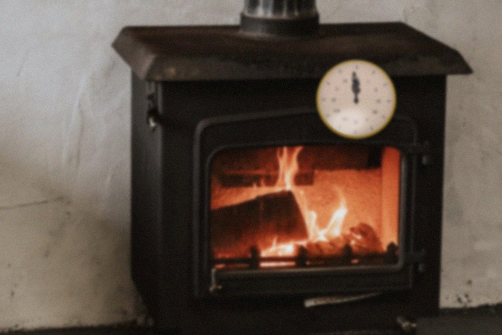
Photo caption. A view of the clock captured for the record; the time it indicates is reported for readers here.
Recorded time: 11:59
